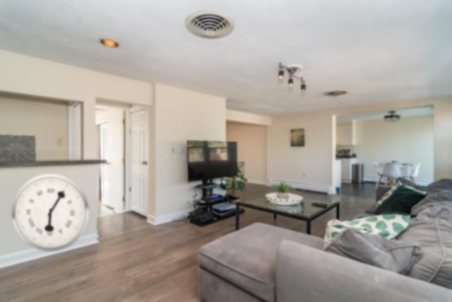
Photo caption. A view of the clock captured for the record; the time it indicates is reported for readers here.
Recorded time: 6:05
